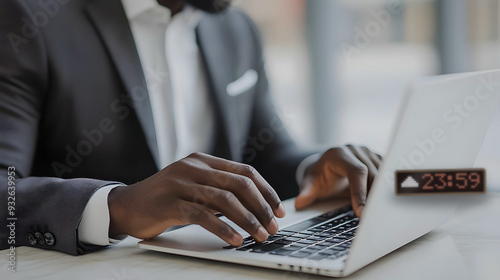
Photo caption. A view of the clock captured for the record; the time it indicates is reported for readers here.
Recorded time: 23:59
